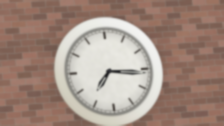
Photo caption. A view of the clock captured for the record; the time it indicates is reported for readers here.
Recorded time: 7:16
